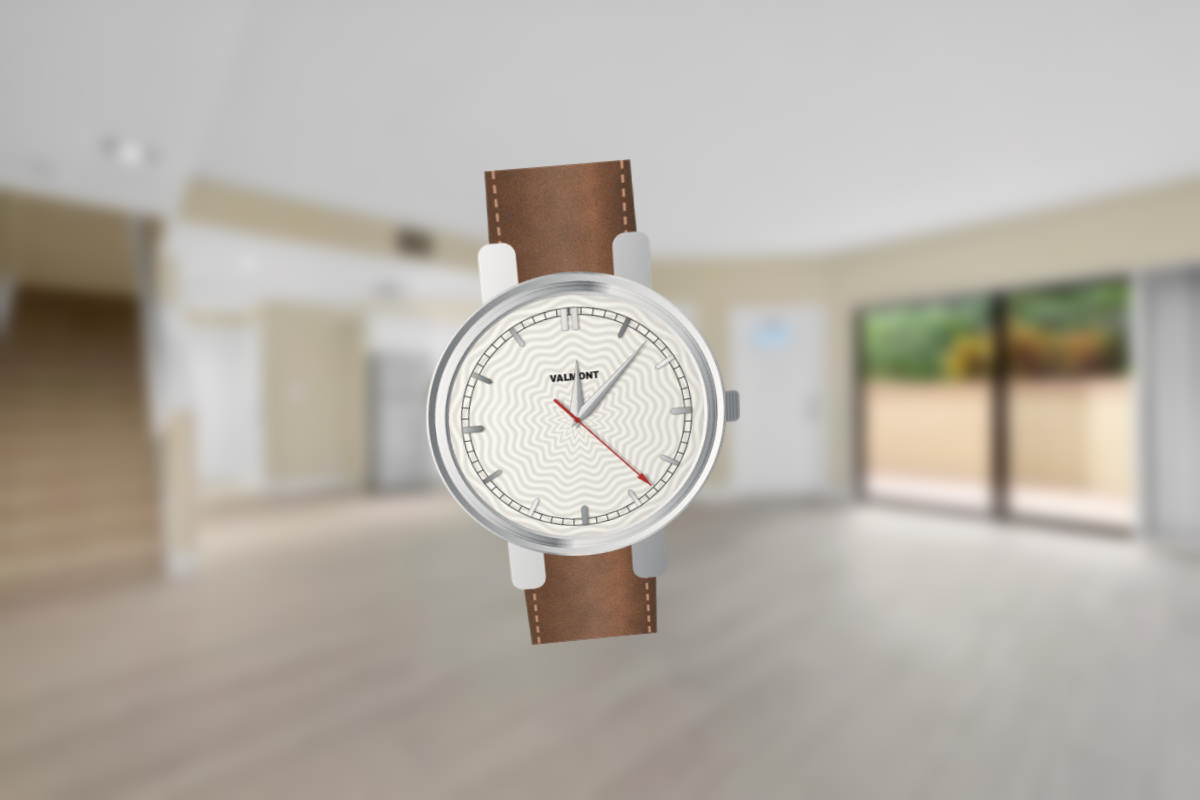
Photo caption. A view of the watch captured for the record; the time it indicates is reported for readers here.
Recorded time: 12:07:23
